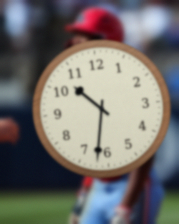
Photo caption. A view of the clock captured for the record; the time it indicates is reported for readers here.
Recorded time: 10:32
